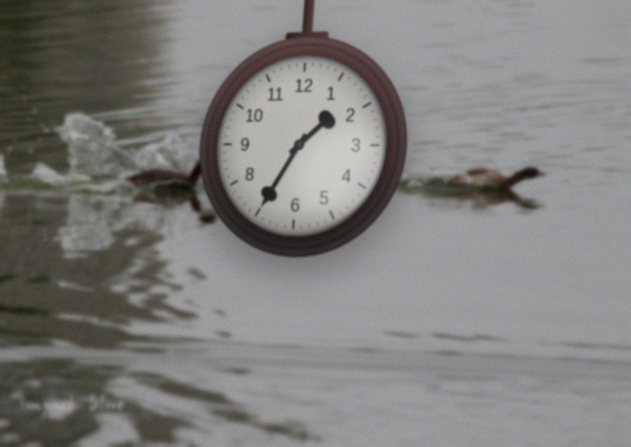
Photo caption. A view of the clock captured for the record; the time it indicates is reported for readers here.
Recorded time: 1:35
